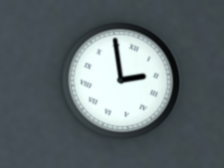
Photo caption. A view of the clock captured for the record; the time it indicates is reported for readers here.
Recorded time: 1:55
